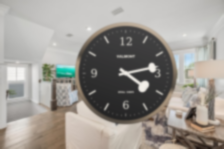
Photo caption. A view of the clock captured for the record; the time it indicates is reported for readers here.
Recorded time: 4:13
